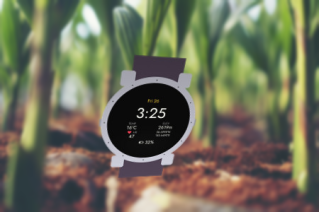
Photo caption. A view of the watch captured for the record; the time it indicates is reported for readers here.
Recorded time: 3:25
